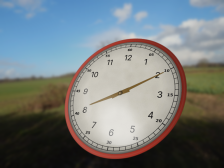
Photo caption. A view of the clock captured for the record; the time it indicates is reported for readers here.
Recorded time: 8:10
